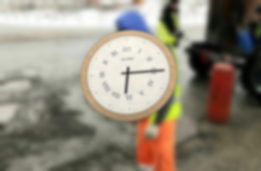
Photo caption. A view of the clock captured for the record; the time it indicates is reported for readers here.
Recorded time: 6:15
